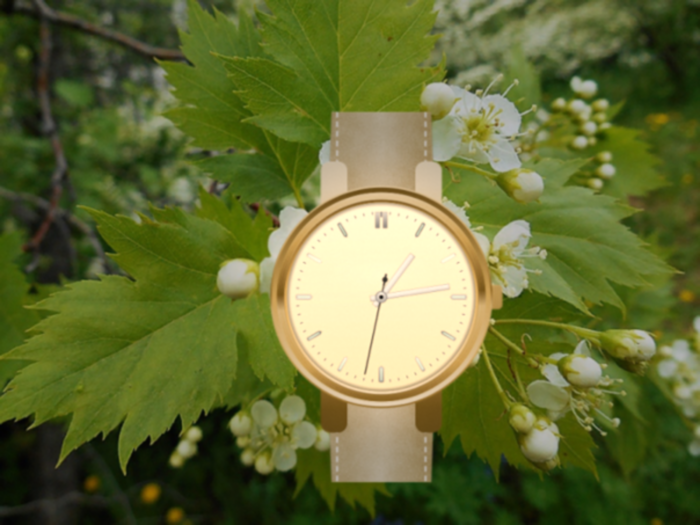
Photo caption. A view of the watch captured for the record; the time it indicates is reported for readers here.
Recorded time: 1:13:32
